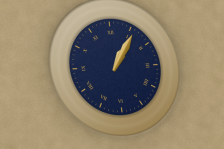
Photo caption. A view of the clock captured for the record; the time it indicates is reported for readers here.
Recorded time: 1:06
